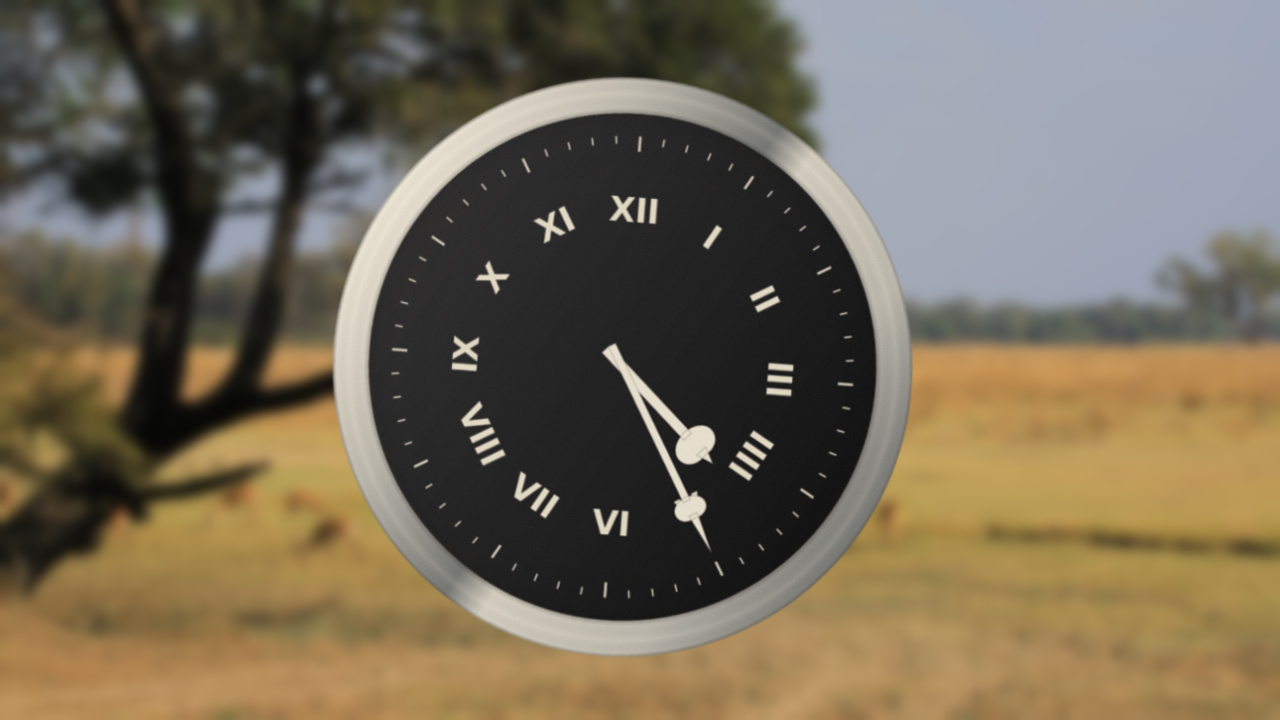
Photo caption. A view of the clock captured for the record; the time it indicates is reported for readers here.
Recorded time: 4:25
